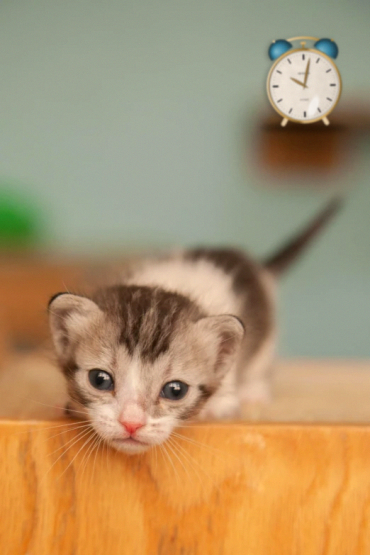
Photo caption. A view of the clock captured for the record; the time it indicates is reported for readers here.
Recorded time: 10:02
